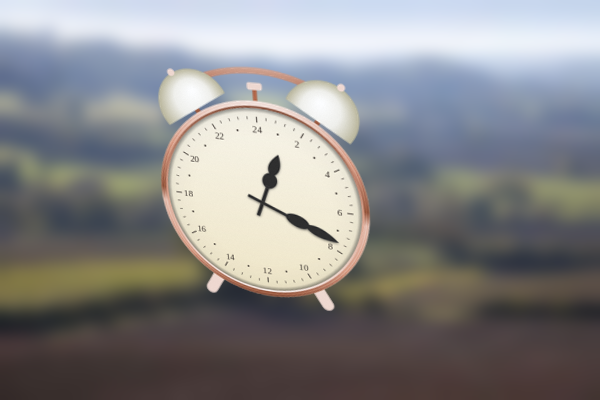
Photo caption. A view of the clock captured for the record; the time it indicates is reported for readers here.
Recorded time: 1:19
